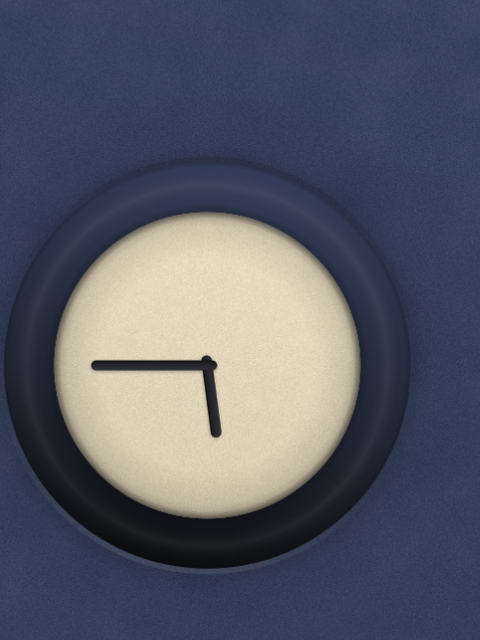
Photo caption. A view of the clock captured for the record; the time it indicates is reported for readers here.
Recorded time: 5:45
